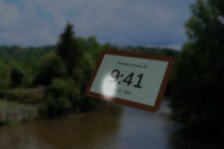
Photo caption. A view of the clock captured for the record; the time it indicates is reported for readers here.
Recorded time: 9:41
